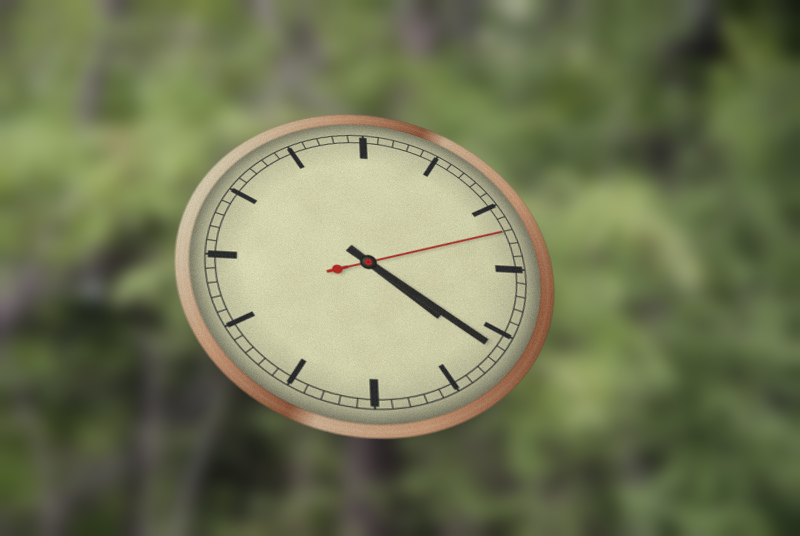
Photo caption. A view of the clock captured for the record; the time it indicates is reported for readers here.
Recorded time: 4:21:12
